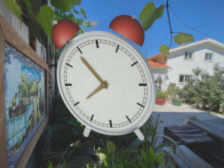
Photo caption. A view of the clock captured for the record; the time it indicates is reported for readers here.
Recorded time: 7:54
